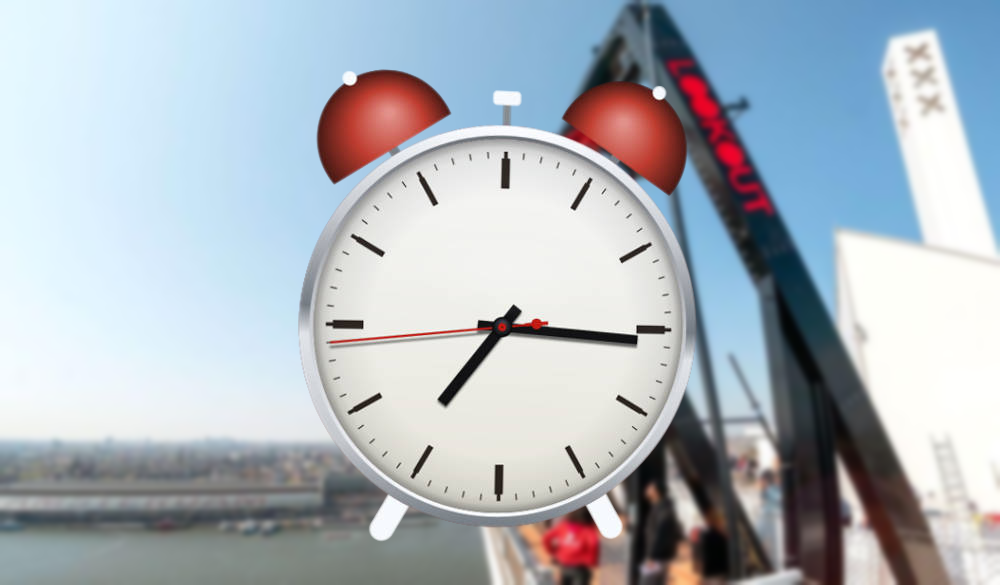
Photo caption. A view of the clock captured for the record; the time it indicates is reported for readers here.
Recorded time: 7:15:44
